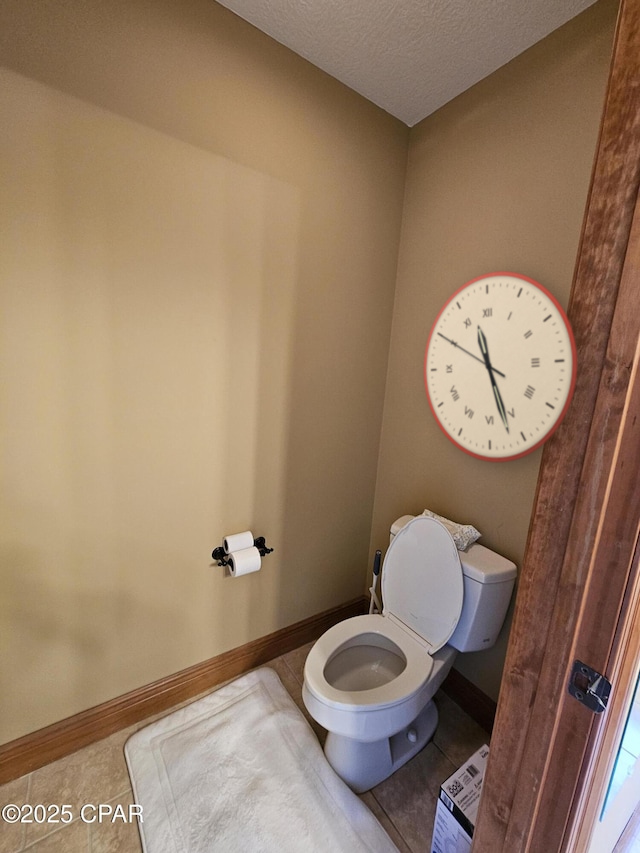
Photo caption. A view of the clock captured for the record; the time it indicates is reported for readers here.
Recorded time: 11:26:50
